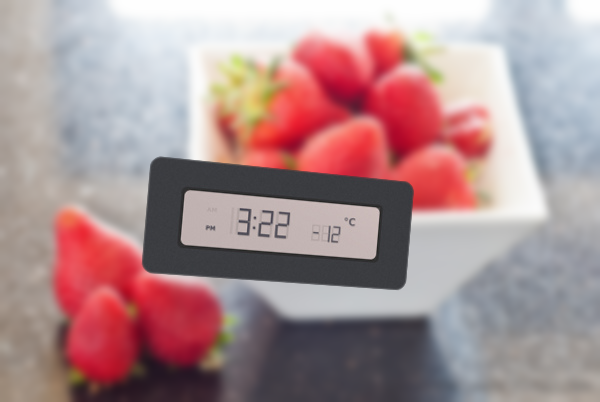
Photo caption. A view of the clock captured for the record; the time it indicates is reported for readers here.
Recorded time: 3:22
